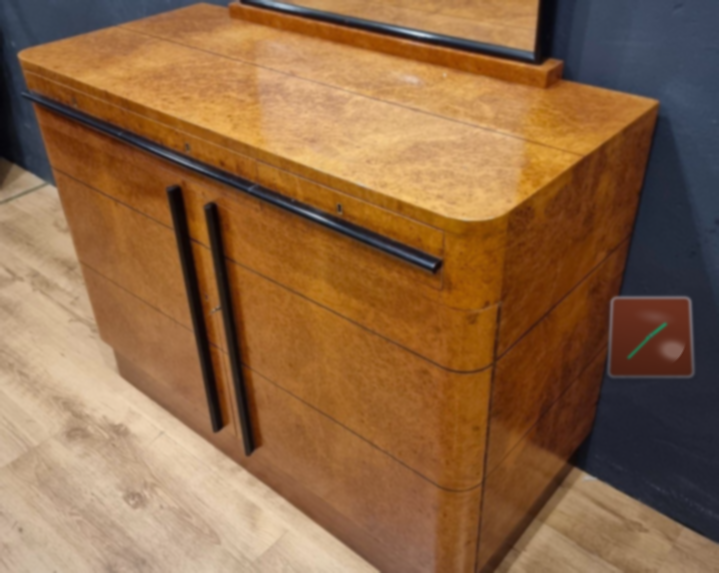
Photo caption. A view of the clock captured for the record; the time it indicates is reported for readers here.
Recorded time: 1:37
